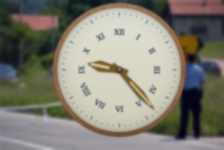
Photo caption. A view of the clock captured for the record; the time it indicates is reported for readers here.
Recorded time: 9:23
